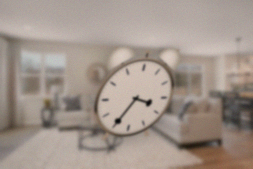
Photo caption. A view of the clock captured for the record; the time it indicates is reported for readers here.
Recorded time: 3:35
